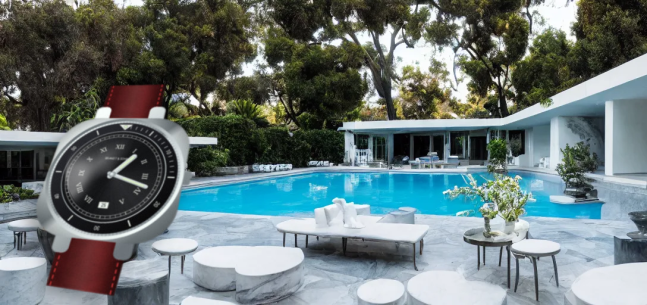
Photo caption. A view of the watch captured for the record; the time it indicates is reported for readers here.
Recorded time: 1:18
